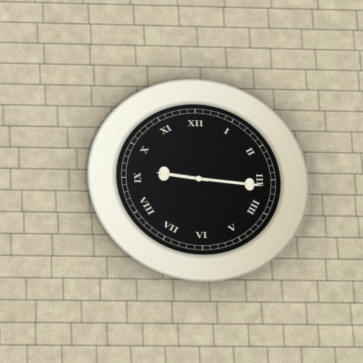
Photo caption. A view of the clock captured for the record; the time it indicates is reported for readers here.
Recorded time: 9:16
